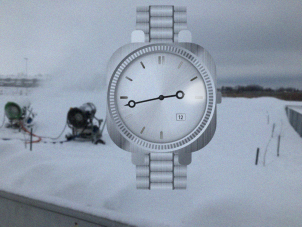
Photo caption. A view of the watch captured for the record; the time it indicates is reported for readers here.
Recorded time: 2:43
